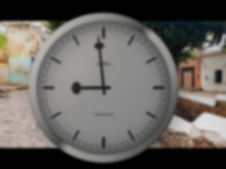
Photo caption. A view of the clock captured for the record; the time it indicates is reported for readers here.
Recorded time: 8:59
